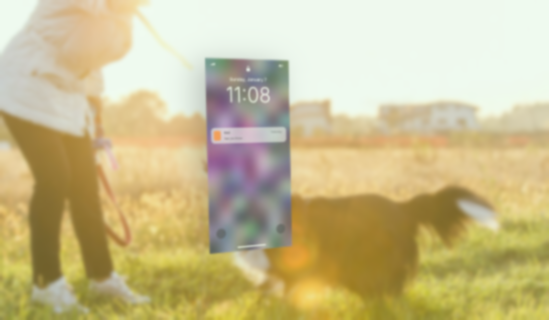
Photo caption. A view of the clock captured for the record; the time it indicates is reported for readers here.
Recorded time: 11:08
